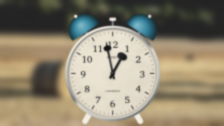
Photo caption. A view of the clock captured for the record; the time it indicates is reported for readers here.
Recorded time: 12:58
